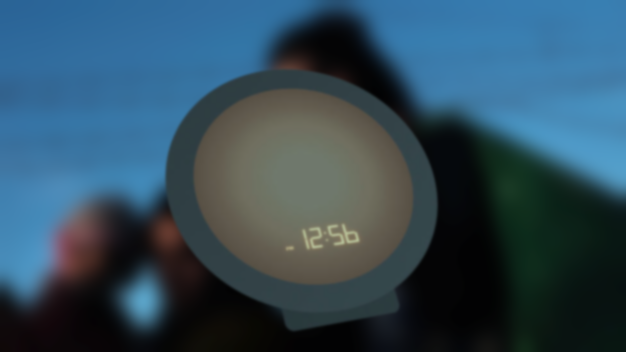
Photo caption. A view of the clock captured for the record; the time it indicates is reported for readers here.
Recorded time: 12:56
